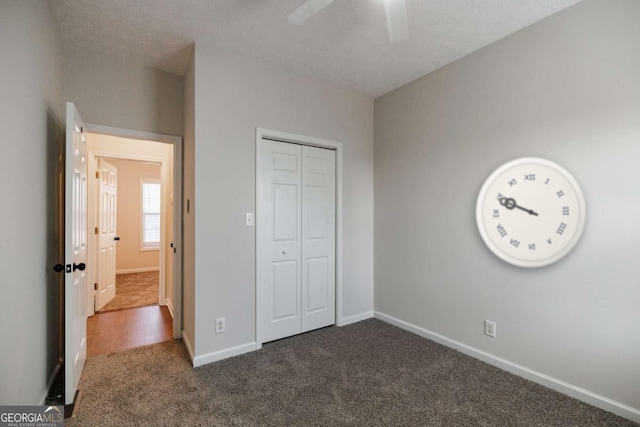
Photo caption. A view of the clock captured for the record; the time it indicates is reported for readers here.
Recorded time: 9:49
